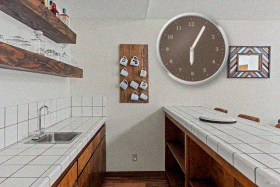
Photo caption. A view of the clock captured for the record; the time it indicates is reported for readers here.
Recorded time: 6:05
